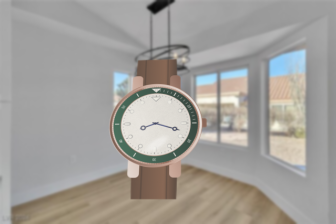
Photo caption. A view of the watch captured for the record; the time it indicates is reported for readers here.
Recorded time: 8:18
